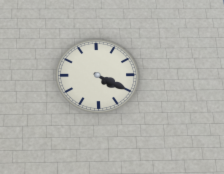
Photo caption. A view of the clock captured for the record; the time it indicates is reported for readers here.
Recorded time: 4:20
